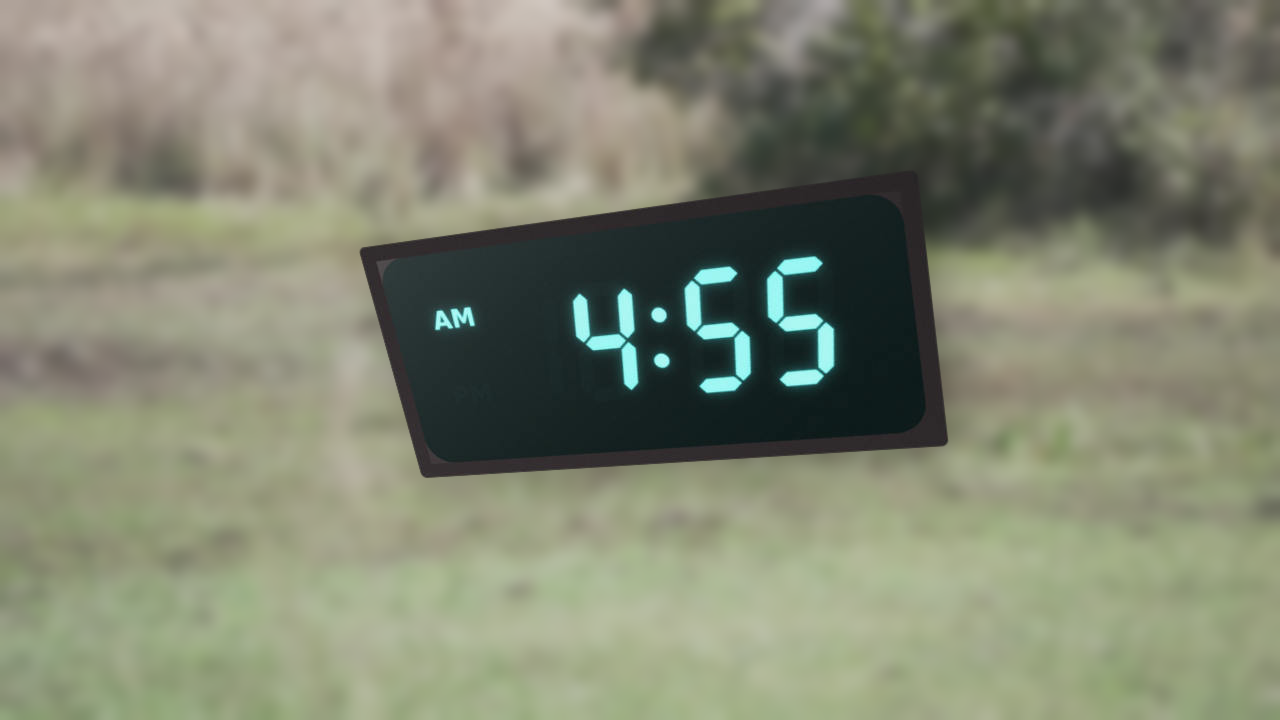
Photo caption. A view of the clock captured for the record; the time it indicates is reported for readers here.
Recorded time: 4:55
